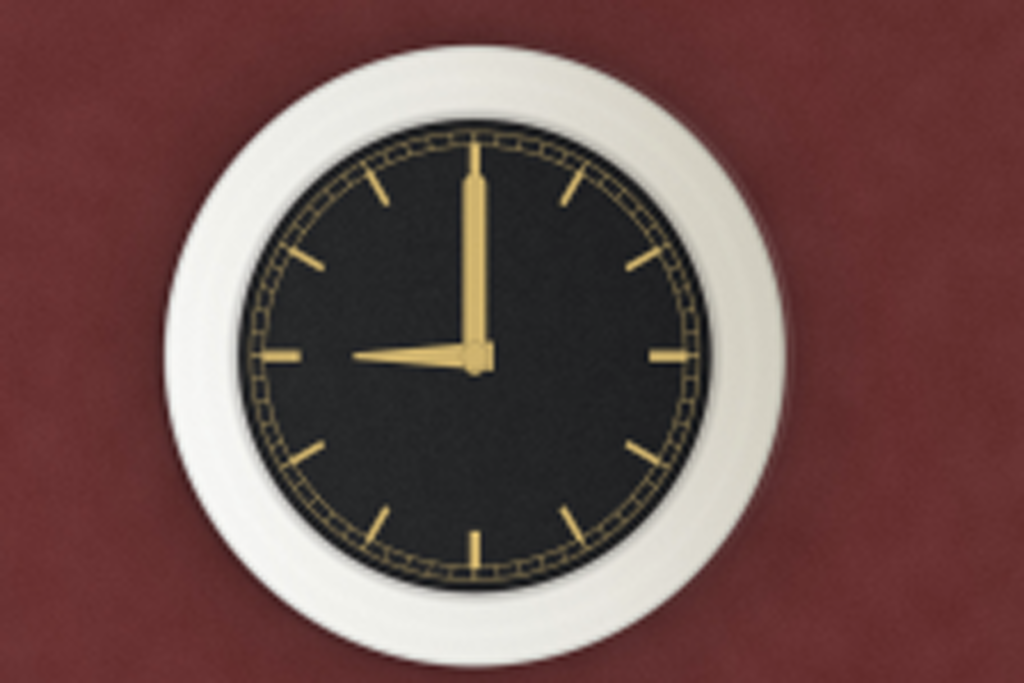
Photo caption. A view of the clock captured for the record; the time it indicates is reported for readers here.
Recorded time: 9:00
